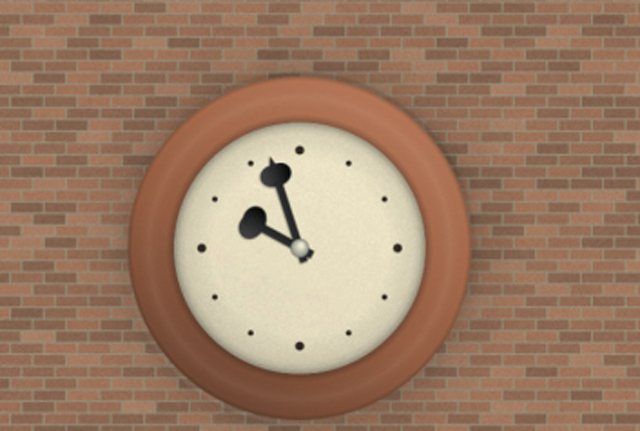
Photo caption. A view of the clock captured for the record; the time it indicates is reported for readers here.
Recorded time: 9:57
